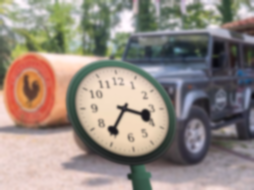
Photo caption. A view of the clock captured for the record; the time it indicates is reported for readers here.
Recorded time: 3:36
